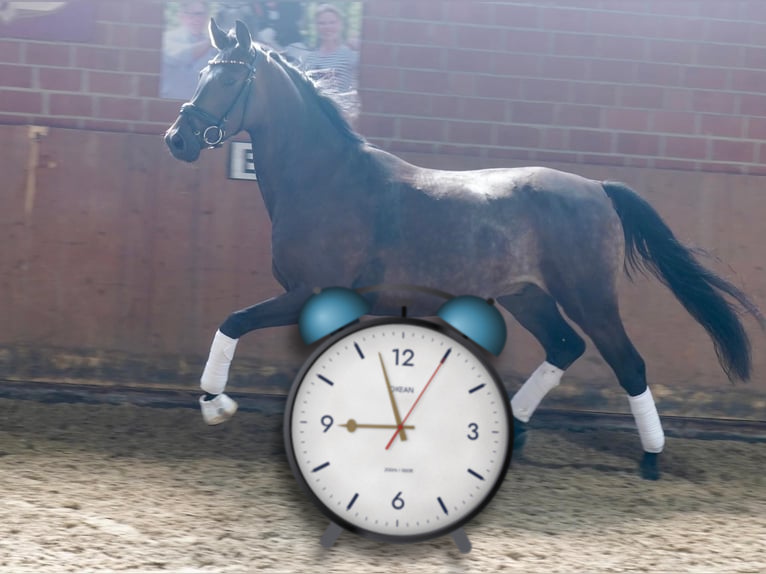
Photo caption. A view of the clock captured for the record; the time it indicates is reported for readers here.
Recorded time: 8:57:05
